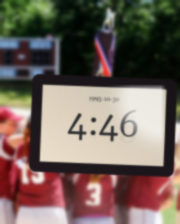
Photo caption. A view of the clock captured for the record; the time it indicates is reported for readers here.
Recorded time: 4:46
